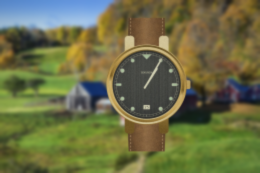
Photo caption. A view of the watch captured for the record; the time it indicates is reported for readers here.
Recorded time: 1:05
